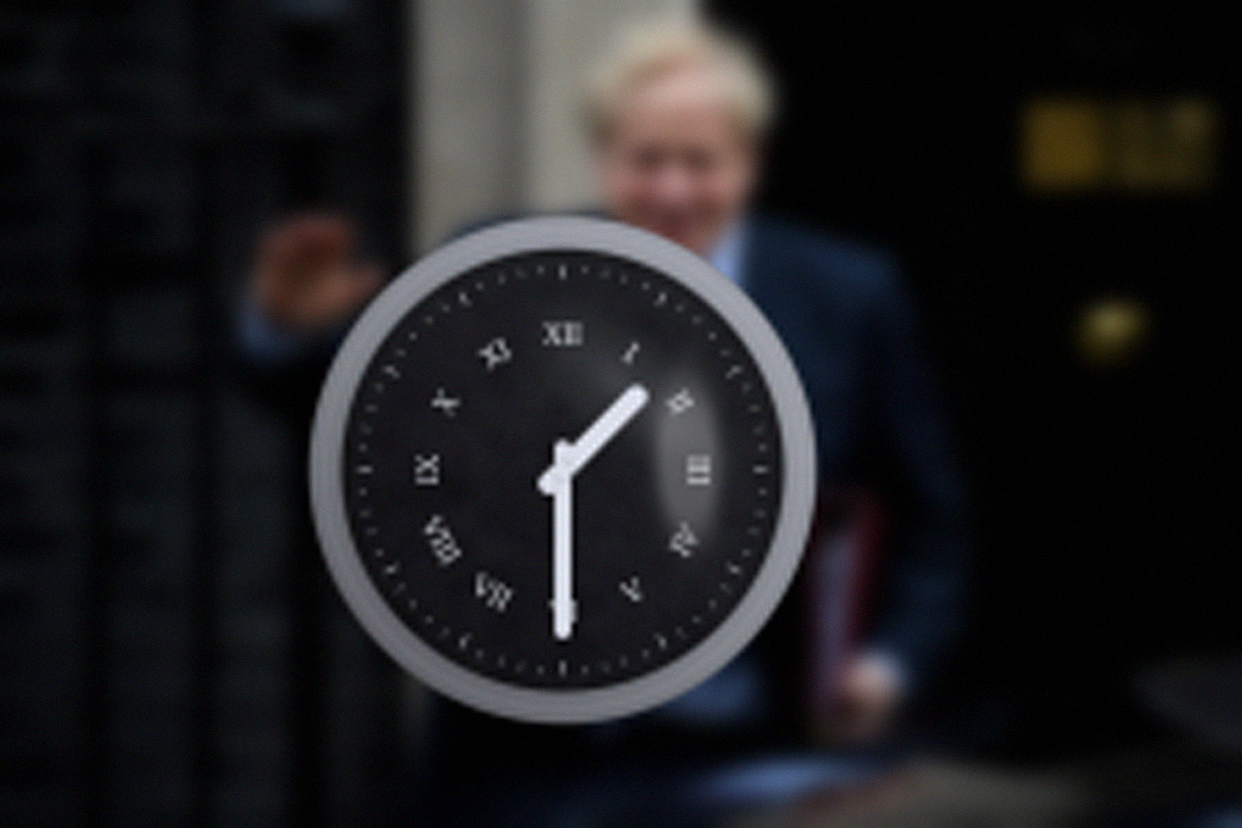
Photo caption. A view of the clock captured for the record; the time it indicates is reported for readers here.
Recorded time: 1:30
